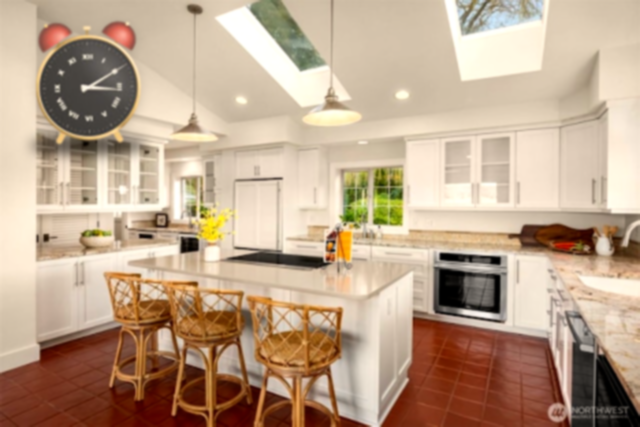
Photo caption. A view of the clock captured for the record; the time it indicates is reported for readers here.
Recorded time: 3:10
